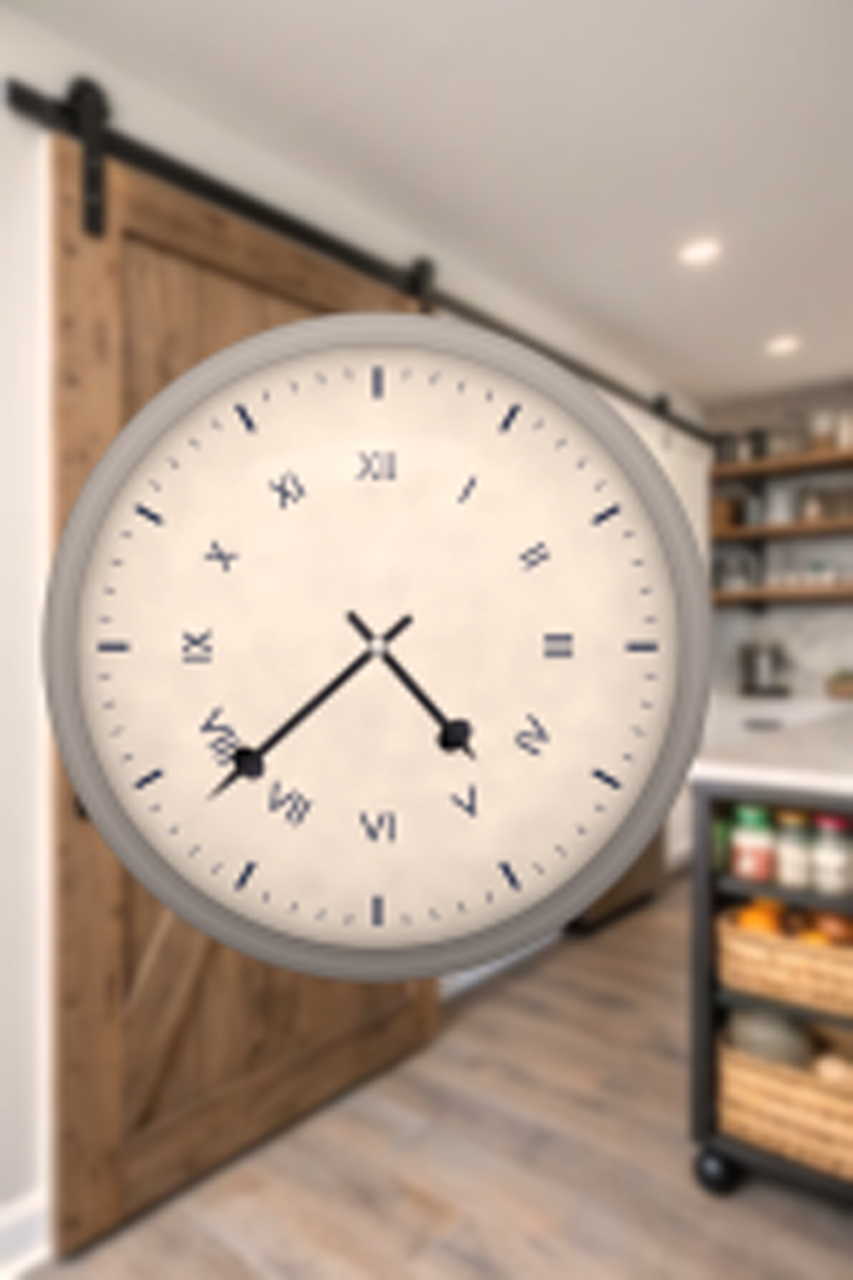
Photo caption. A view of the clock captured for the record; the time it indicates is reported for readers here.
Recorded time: 4:38
